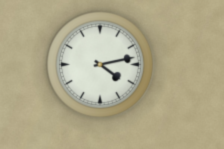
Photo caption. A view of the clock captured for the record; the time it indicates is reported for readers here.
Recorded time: 4:13
